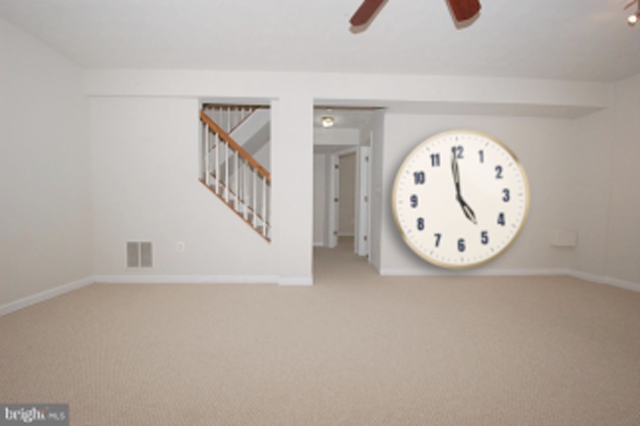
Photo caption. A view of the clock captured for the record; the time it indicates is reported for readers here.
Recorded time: 4:59
